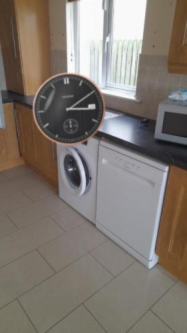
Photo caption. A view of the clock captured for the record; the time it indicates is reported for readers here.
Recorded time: 3:10
